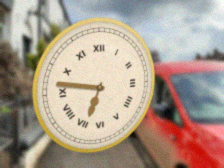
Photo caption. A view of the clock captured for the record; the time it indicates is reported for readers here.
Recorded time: 6:47
